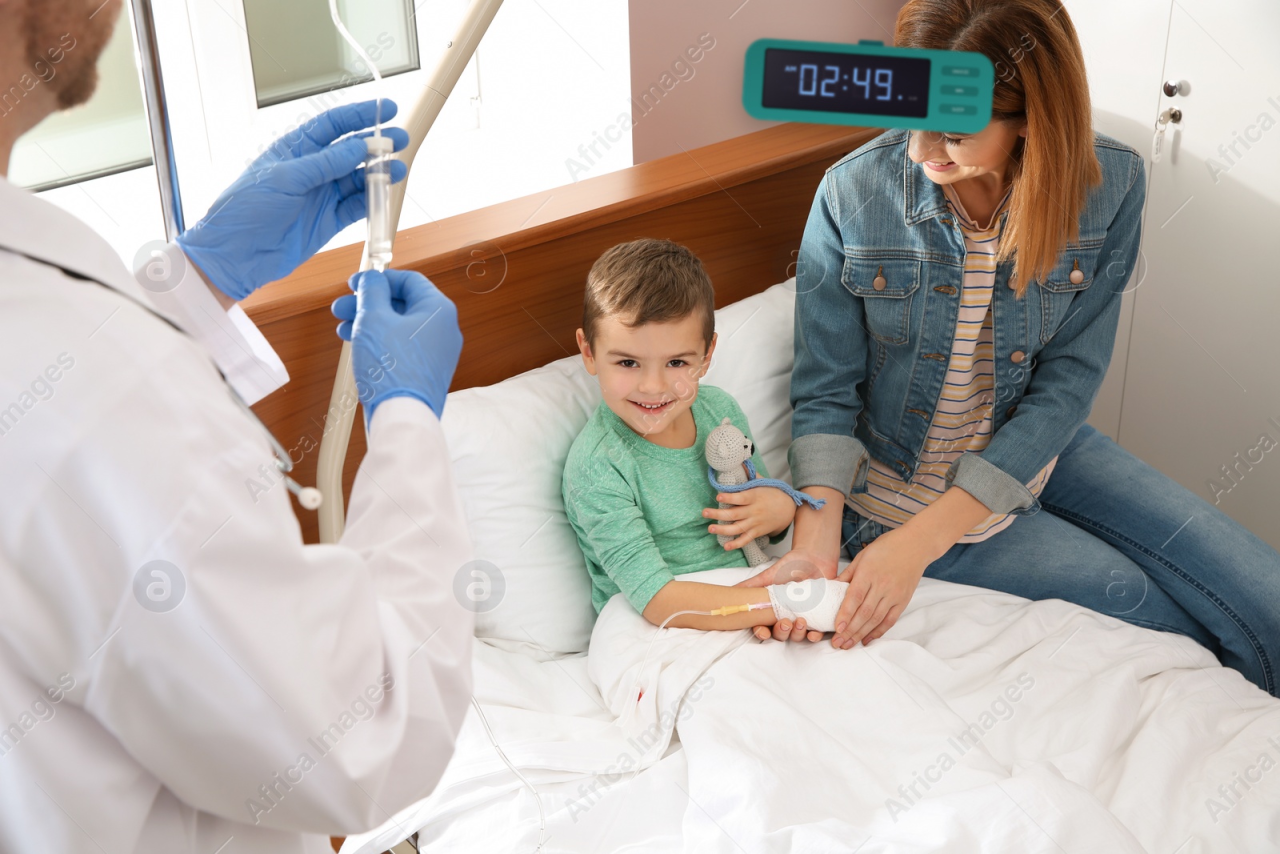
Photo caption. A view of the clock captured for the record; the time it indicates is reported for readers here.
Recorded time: 2:49
